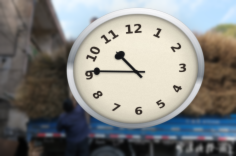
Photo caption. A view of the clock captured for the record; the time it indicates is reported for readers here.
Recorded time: 10:46
